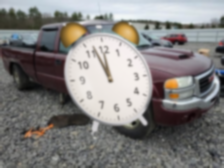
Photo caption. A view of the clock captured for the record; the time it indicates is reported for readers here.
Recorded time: 11:57
